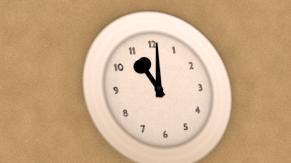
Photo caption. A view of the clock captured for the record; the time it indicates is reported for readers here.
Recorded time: 11:01
